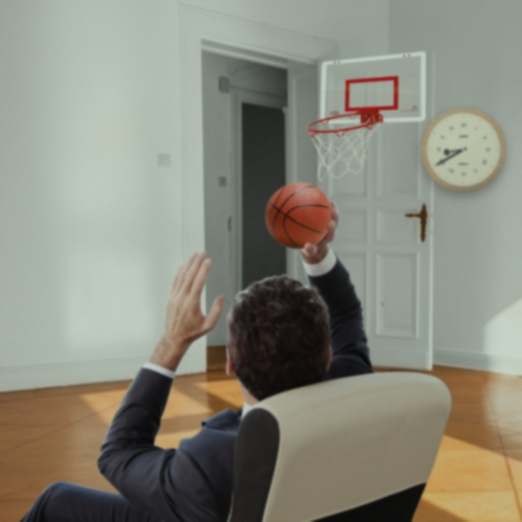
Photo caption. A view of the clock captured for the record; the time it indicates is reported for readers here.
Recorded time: 8:40
